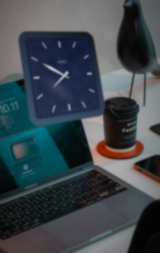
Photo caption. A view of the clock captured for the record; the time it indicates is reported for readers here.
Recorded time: 7:50
